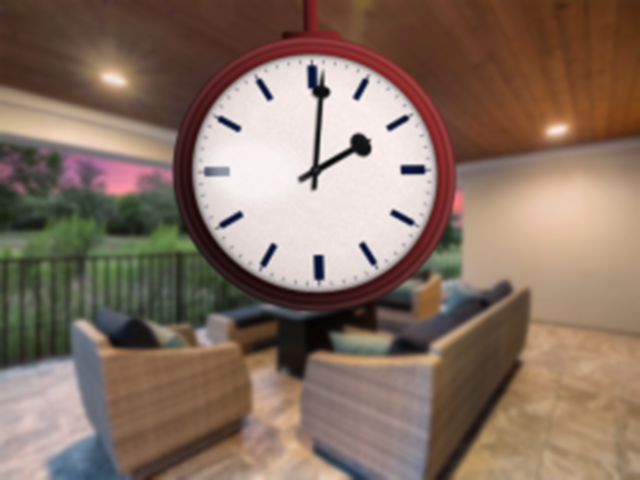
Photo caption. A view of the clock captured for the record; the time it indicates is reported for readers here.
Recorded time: 2:01
